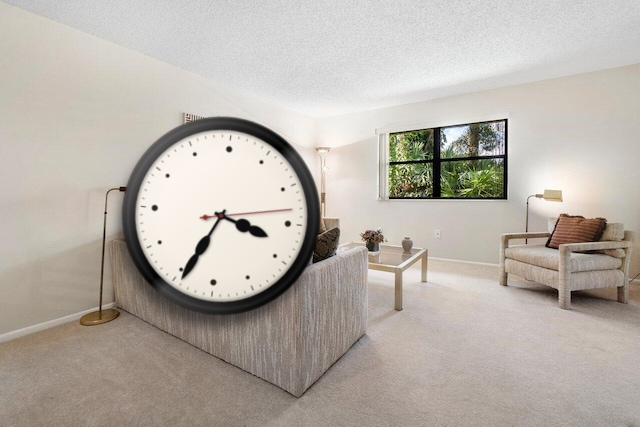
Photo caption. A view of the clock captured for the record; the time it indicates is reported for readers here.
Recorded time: 3:34:13
